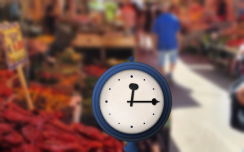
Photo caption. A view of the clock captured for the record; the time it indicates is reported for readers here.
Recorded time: 12:15
